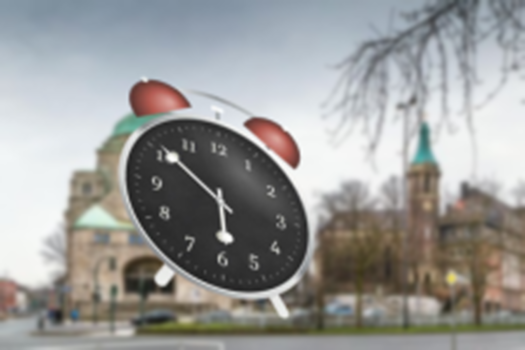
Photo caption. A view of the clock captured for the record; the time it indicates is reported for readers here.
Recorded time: 5:51
